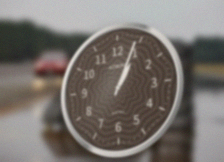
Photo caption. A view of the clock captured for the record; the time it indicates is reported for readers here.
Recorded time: 1:04
